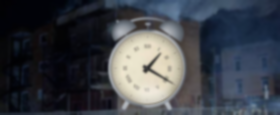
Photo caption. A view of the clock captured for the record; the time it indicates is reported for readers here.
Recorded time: 1:20
